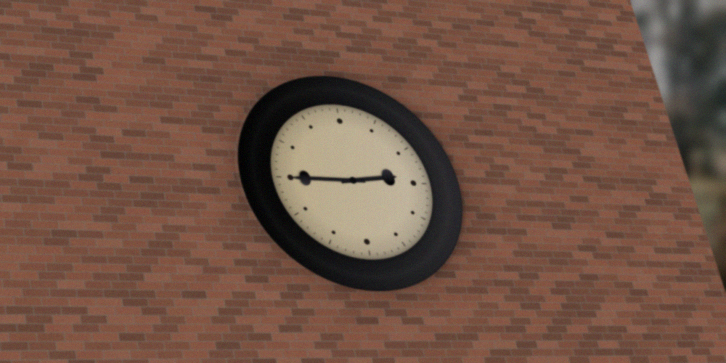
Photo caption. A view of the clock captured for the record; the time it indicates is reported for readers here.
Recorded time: 2:45
